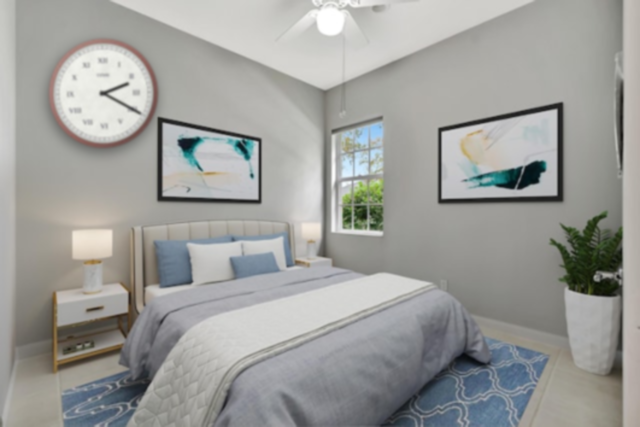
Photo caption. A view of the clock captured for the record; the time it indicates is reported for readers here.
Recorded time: 2:20
